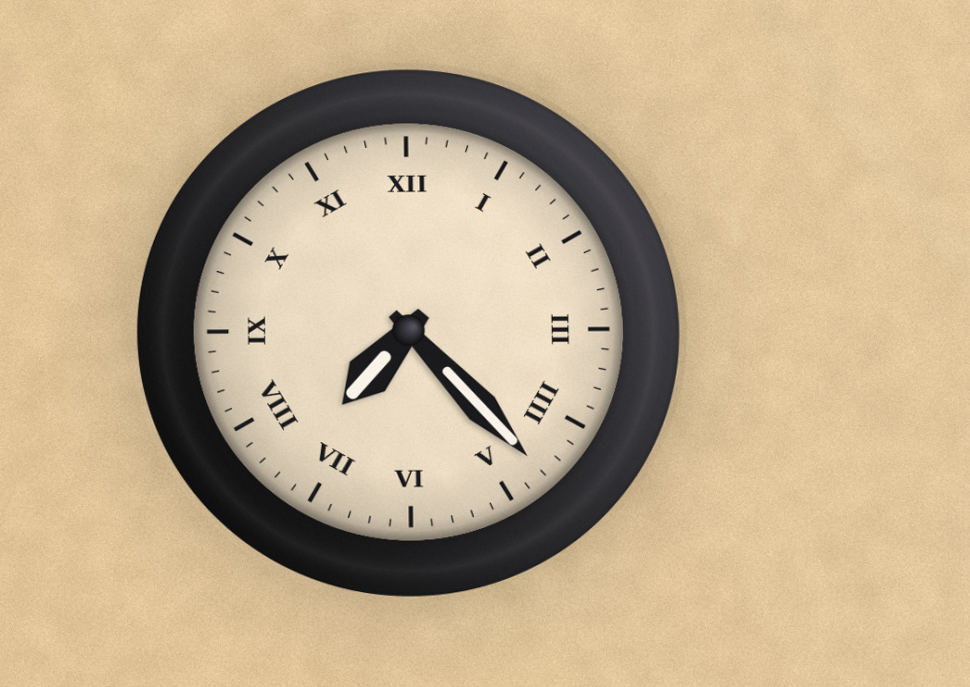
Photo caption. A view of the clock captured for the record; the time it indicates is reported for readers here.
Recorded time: 7:23
